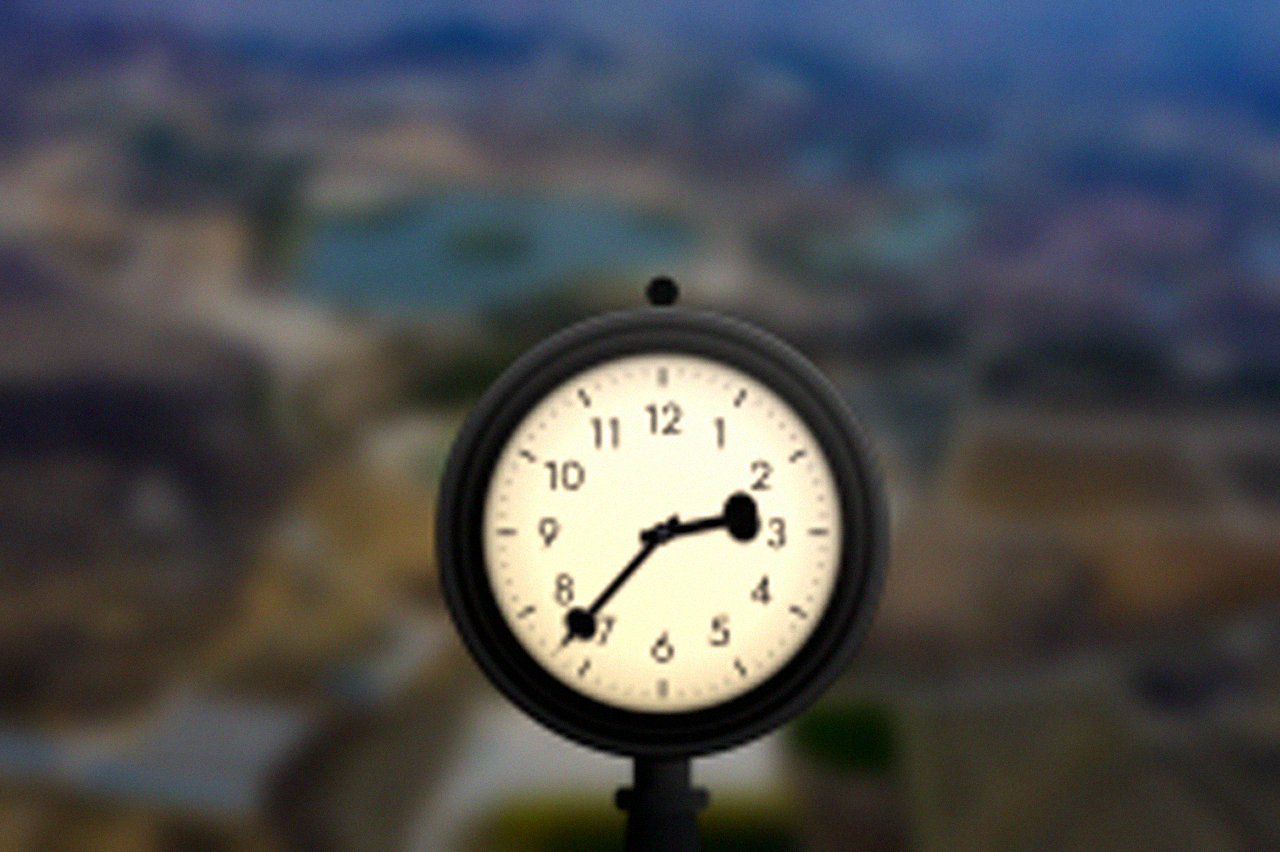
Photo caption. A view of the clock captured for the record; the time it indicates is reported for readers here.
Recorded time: 2:37
